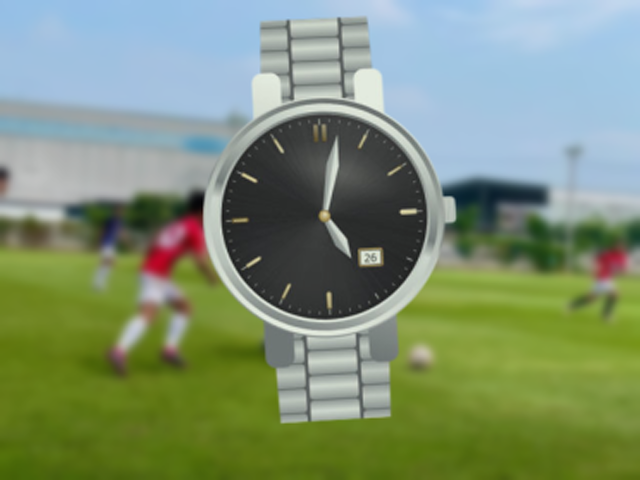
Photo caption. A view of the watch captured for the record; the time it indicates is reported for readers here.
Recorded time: 5:02
